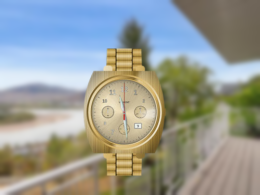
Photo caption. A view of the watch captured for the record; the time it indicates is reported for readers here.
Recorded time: 11:29
